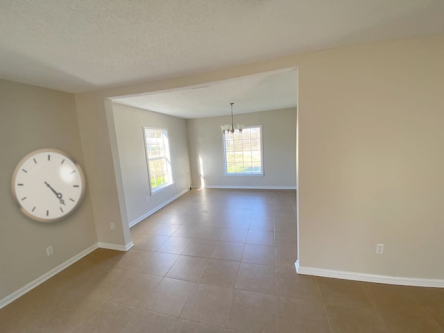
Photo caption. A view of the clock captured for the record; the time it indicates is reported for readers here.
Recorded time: 4:23
